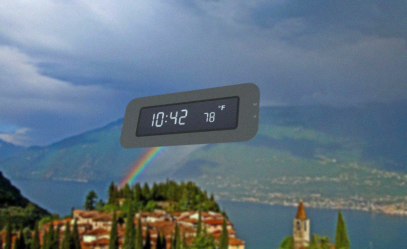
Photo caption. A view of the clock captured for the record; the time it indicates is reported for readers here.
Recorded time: 10:42
